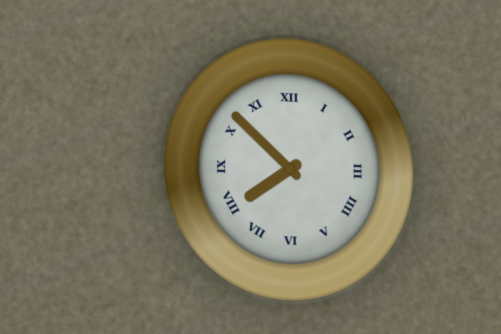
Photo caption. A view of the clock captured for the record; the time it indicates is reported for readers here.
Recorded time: 7:52
